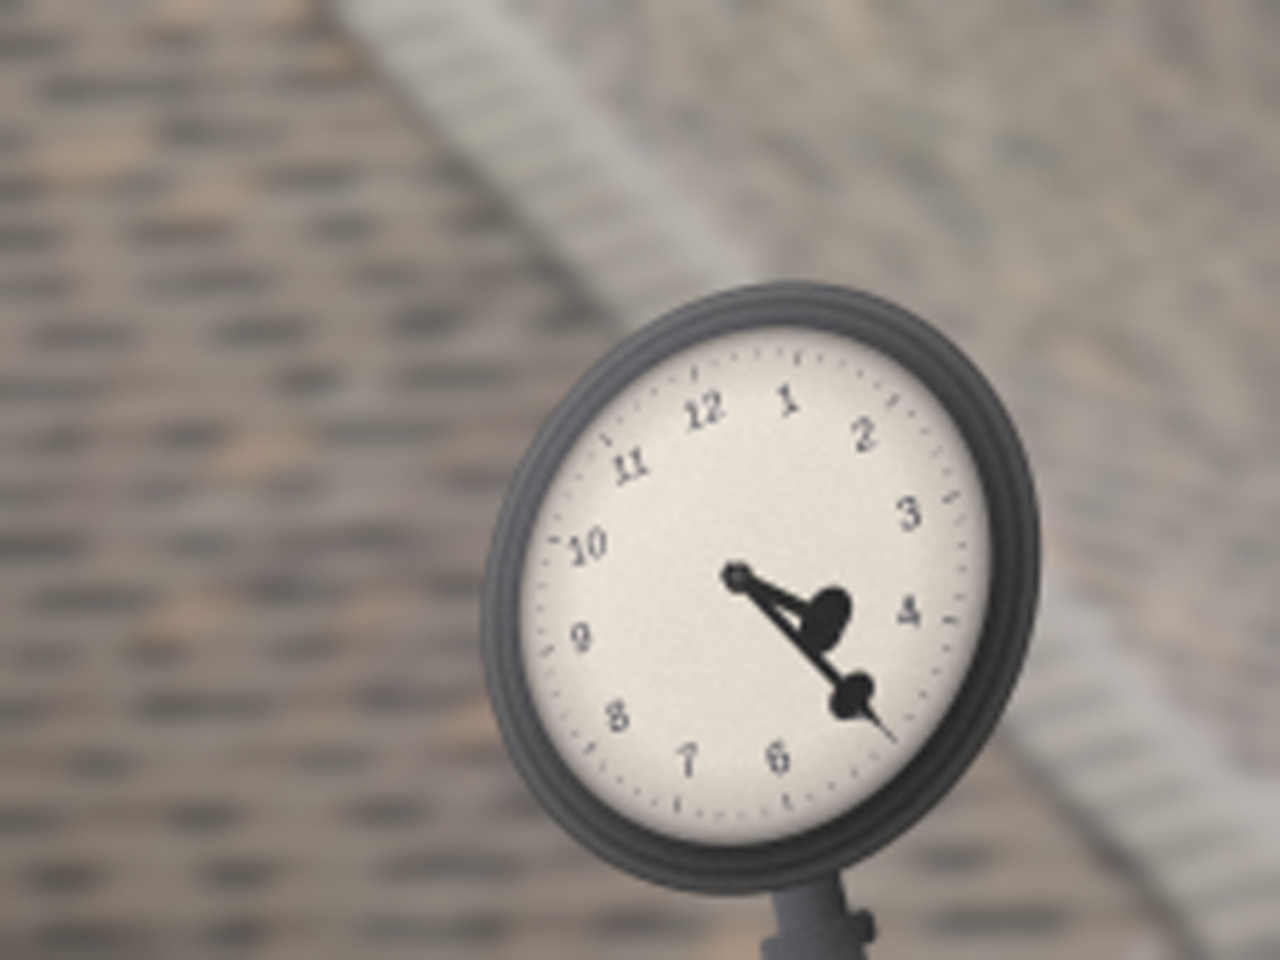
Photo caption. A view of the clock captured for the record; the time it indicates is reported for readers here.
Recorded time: 4:25
